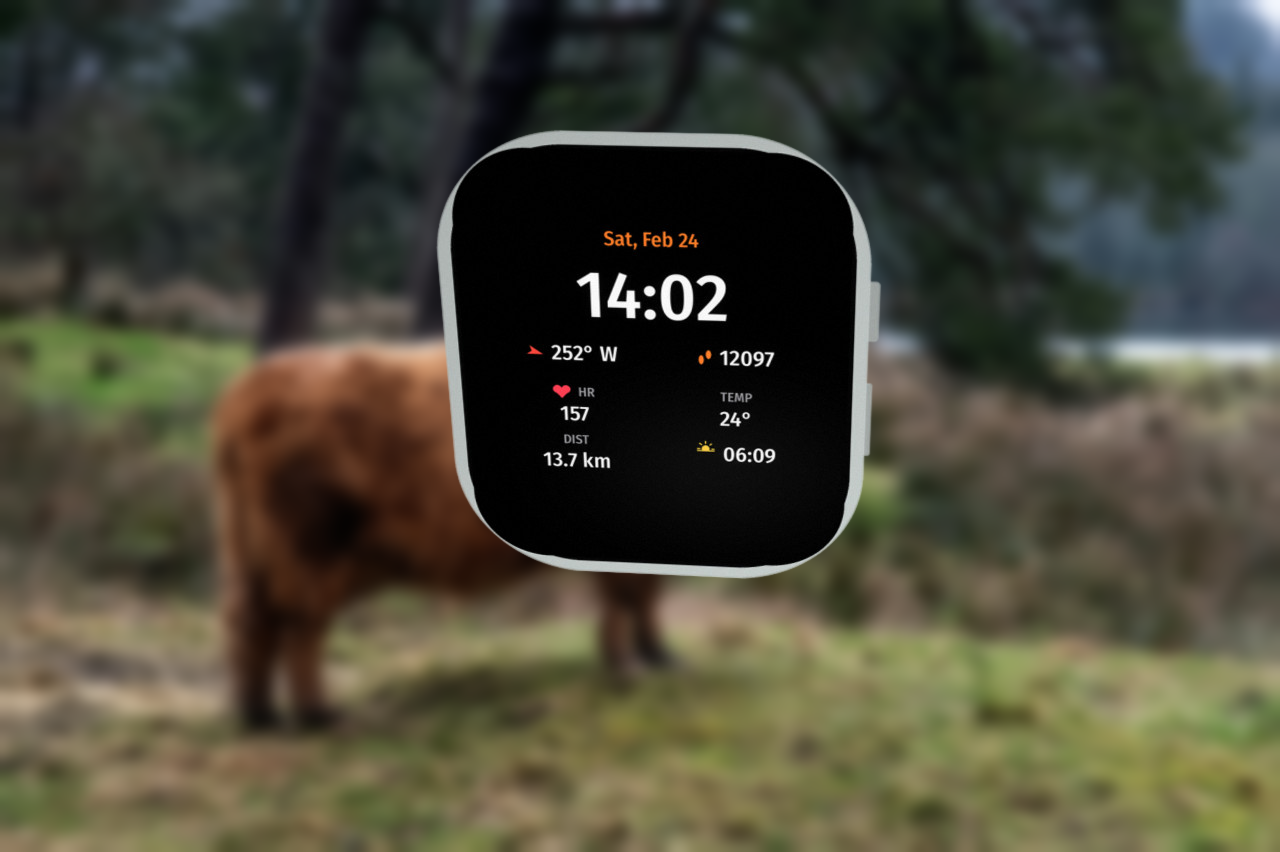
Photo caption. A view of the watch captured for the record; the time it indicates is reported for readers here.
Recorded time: 14:02
